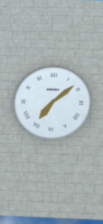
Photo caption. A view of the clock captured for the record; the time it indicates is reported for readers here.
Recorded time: 7:08
